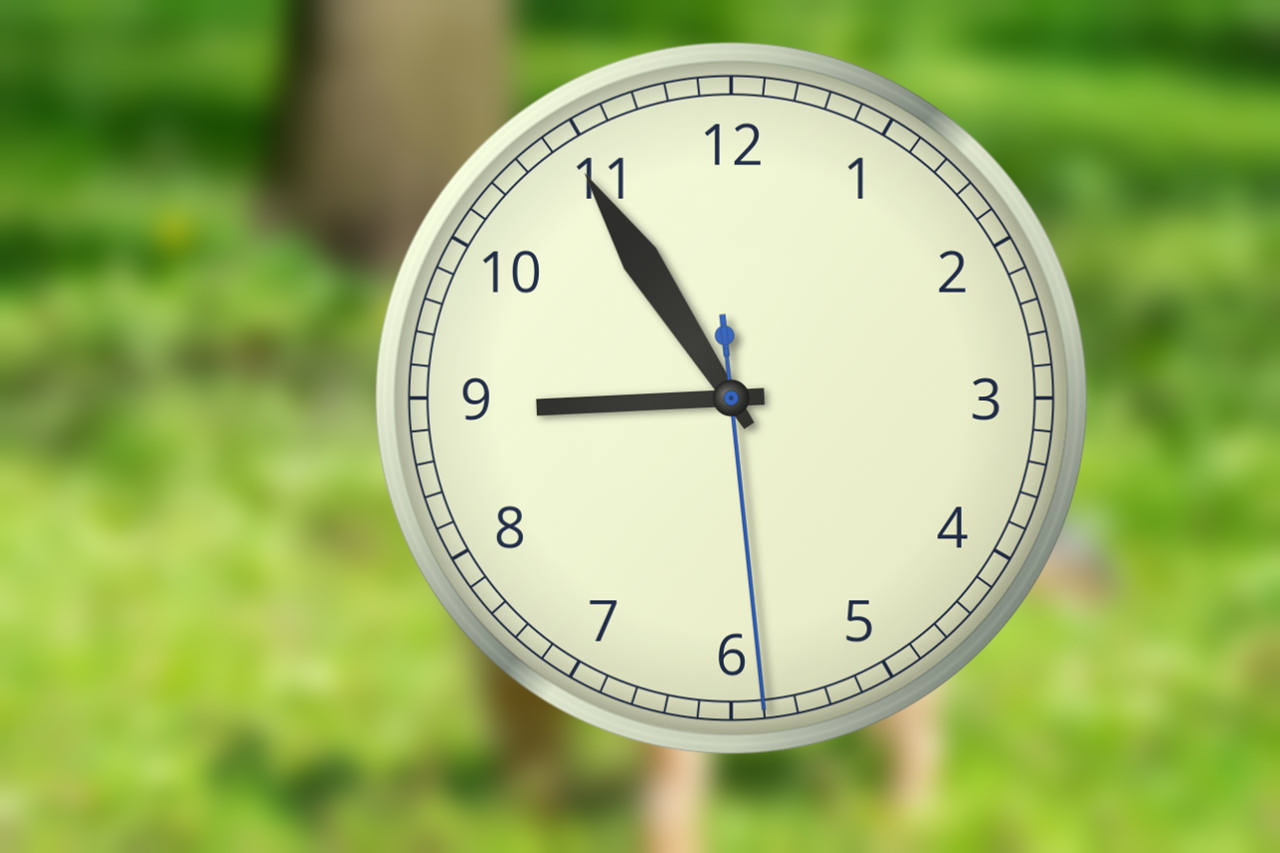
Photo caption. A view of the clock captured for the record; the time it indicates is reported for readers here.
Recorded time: 8:54:29
